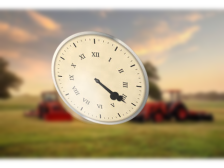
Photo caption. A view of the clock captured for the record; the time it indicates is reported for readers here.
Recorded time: 4:21
